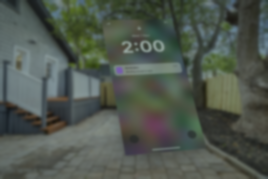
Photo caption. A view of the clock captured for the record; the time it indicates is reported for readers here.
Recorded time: 2:00
